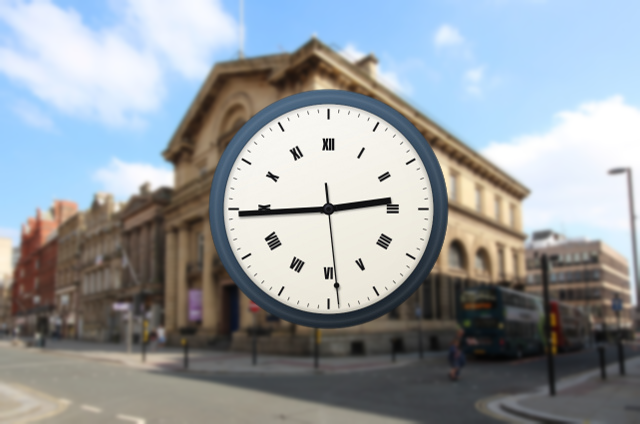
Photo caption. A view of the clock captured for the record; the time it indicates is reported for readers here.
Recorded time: 2:44:29
